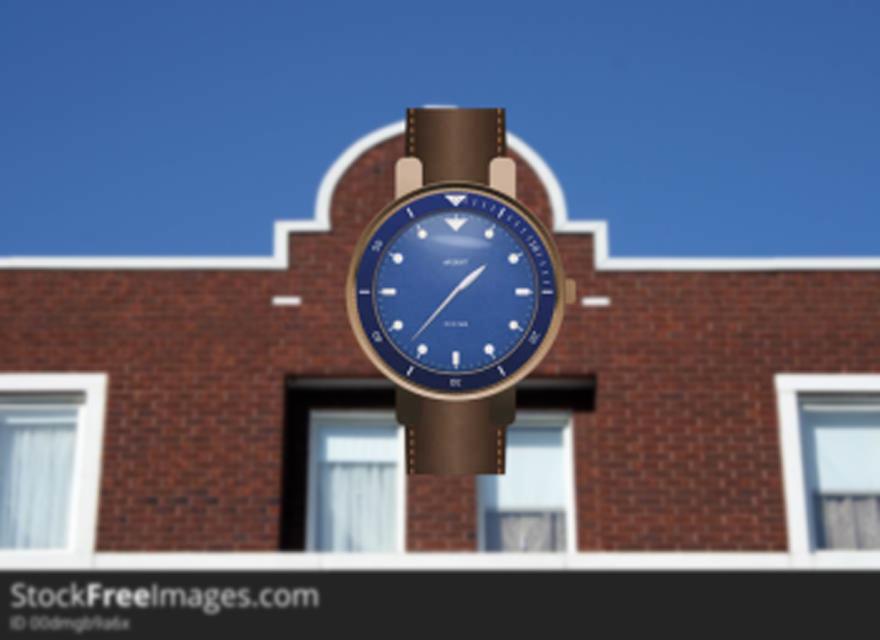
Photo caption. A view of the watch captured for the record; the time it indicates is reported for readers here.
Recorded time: 1:37
